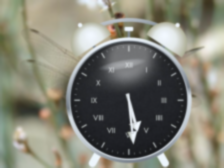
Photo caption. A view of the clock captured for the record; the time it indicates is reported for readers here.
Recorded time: 5:29
